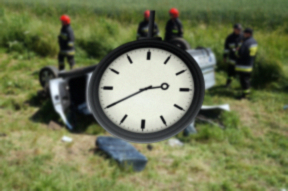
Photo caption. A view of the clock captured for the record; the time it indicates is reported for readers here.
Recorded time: 2:40
